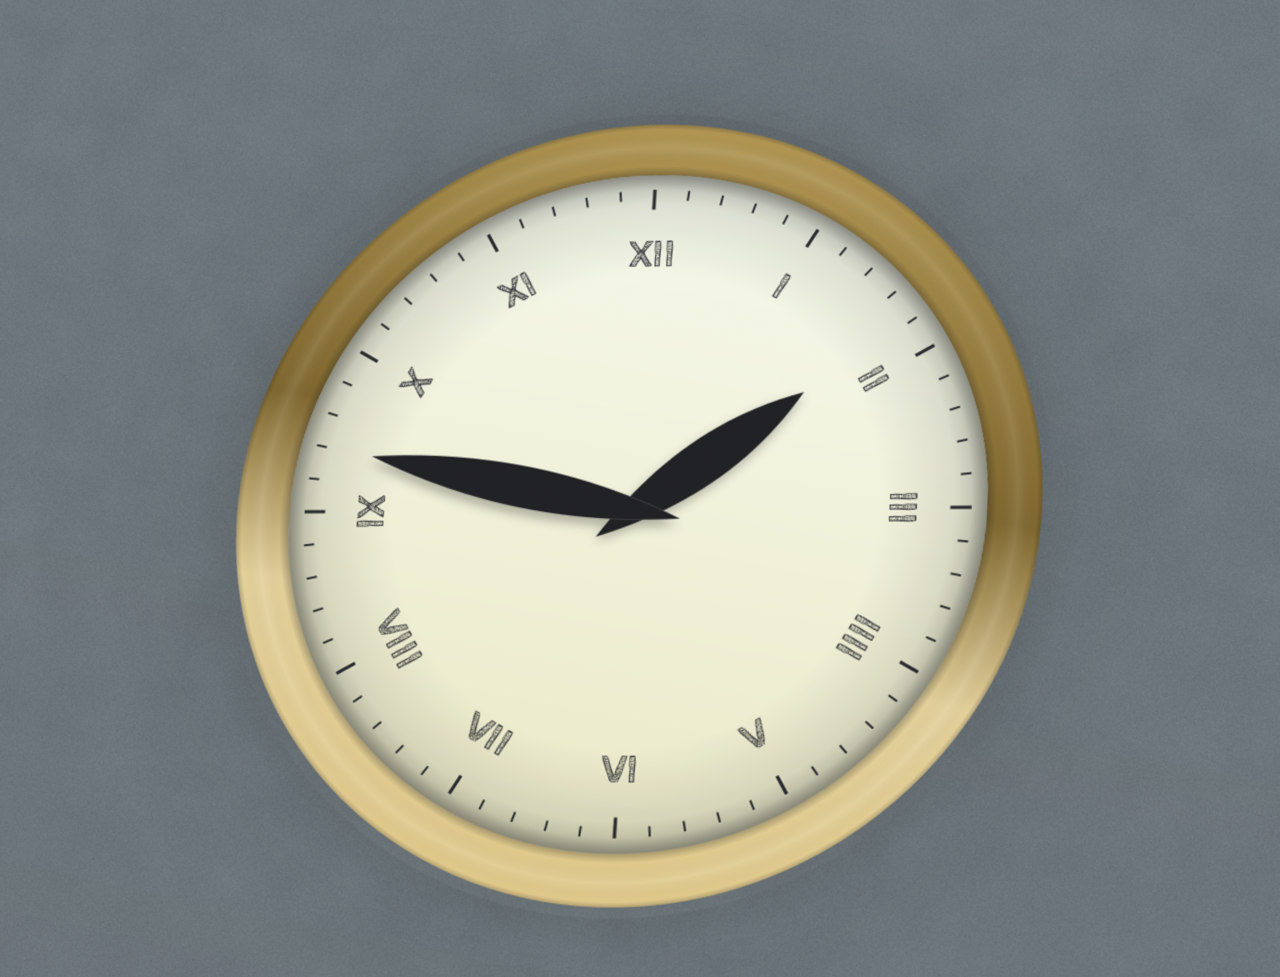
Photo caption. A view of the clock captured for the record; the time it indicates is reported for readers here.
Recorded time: 1:47
